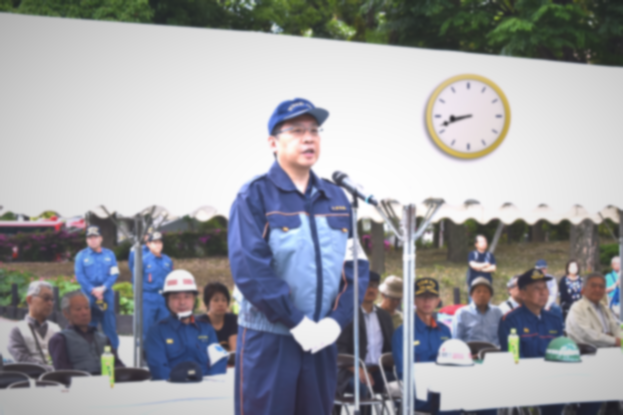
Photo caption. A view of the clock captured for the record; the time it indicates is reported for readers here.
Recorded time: 8:42
